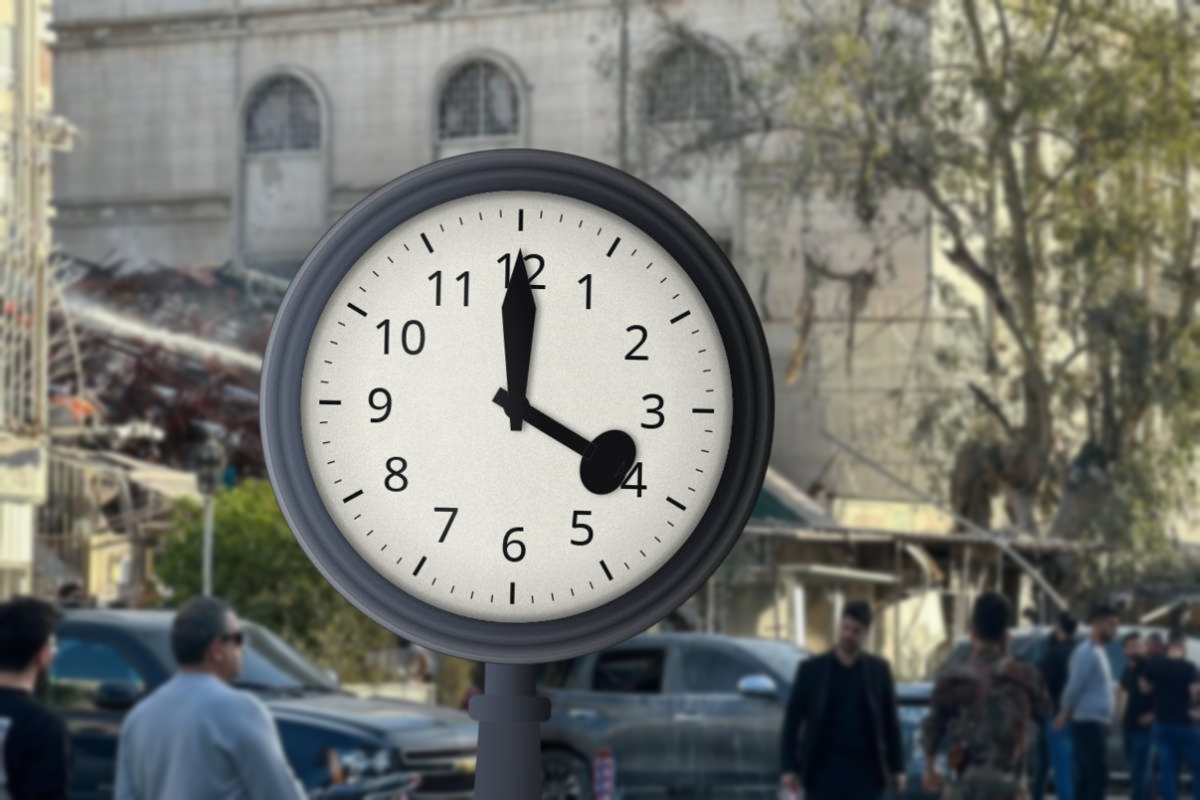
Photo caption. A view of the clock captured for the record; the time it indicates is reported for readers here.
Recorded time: 4:00
